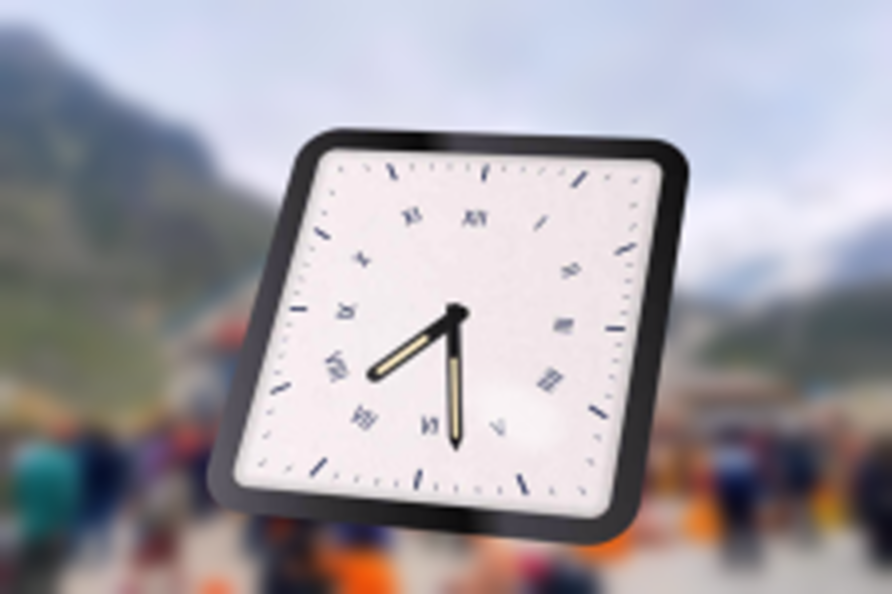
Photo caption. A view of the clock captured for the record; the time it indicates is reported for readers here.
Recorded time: 7:28
